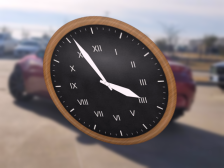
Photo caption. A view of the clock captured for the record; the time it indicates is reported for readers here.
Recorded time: 3:56
